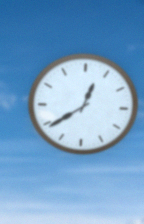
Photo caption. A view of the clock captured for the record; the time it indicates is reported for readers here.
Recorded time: 12:39
